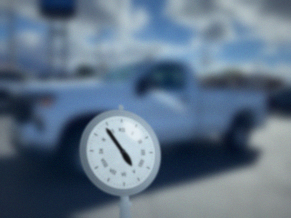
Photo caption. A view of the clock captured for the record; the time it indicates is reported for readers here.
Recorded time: 4:54
